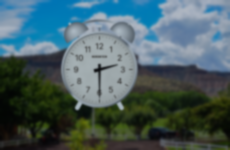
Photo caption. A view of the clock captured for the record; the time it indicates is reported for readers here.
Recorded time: 2:30
